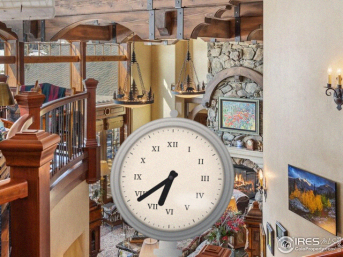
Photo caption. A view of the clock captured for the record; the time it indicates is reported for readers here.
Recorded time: 6:39
